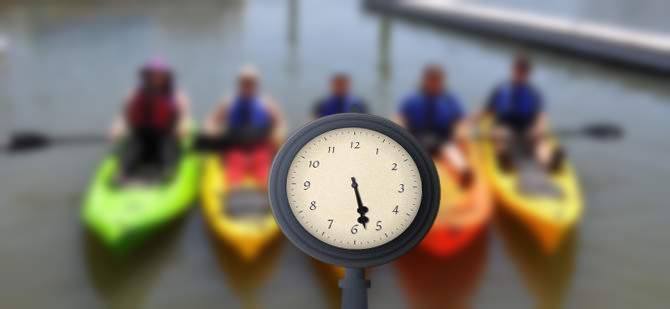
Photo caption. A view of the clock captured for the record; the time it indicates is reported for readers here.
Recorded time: 5:28
